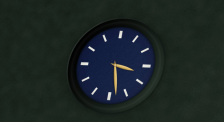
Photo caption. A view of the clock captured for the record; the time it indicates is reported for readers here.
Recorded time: 3:28
